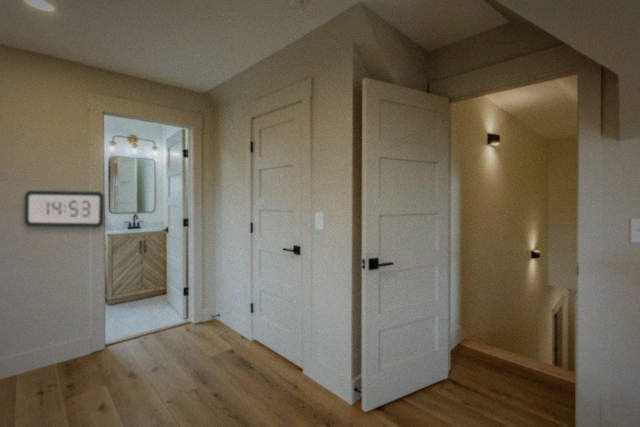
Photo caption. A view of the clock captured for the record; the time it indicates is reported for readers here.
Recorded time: 14:53
